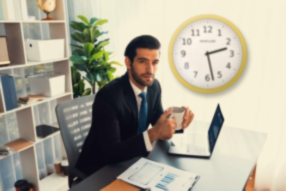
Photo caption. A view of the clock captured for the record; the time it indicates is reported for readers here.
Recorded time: 2:28
